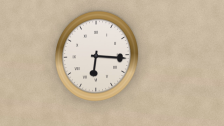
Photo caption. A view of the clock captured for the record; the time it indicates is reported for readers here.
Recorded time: 6:16
